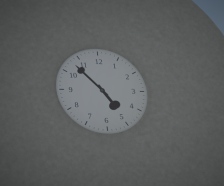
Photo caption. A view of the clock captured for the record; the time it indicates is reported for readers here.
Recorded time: 4:53
